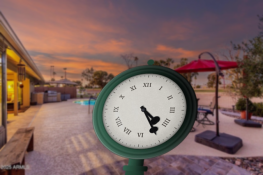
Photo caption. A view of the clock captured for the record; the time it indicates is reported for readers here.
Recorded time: 4:25
